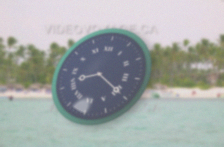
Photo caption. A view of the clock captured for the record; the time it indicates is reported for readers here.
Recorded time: 8:20
